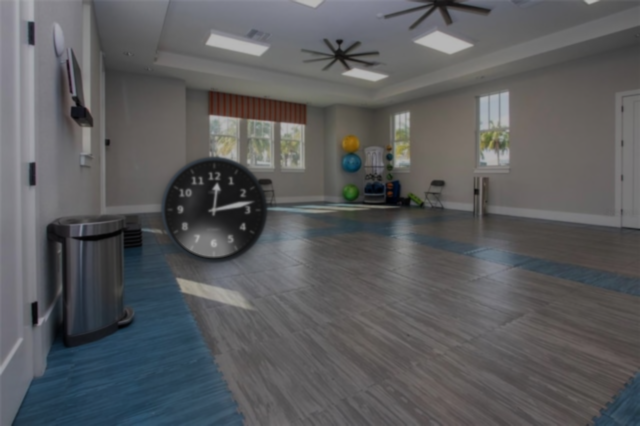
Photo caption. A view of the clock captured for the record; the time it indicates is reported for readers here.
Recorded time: 12:13
